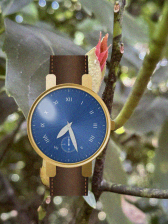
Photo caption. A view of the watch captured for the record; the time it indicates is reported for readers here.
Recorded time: 7:27
